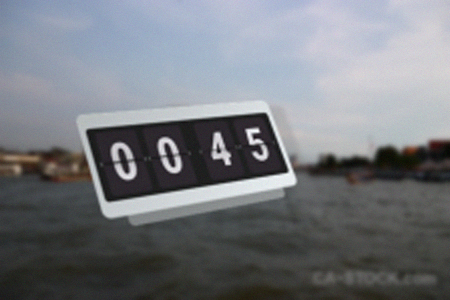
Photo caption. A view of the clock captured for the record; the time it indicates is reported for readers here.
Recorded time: 0:45
